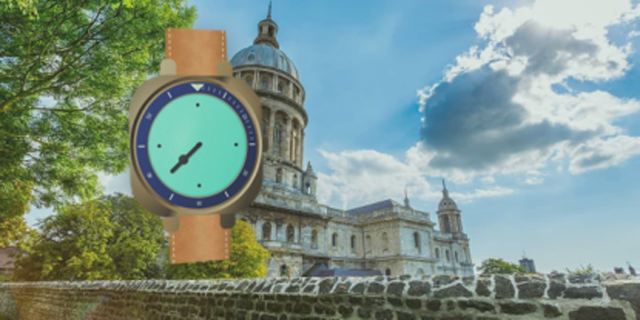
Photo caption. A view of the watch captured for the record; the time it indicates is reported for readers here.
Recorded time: 7:38
